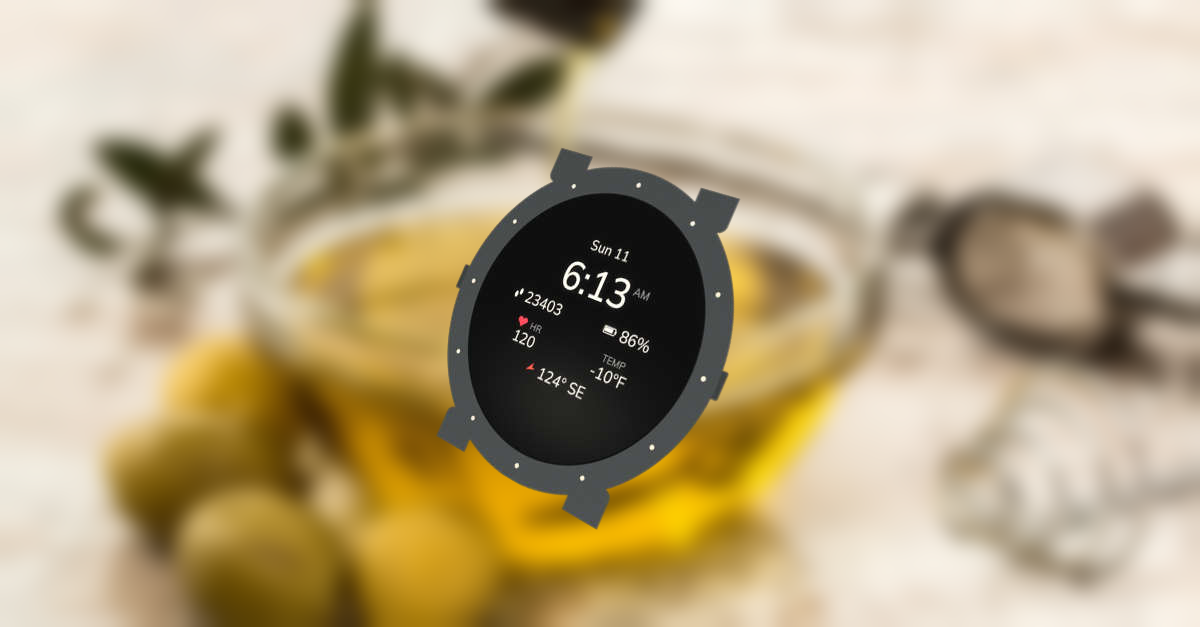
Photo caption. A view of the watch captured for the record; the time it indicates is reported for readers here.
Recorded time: 6:13
